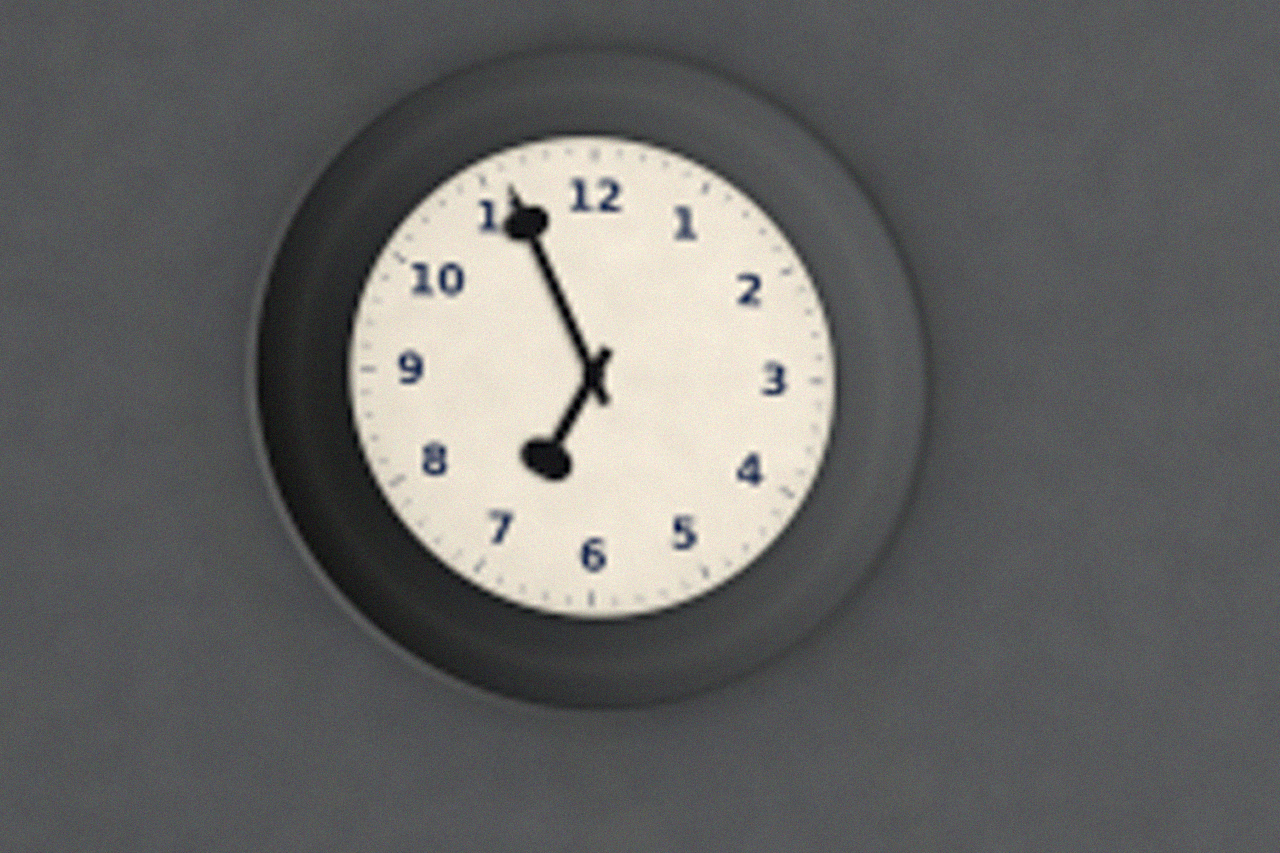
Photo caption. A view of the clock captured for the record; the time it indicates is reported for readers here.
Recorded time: 6:56
